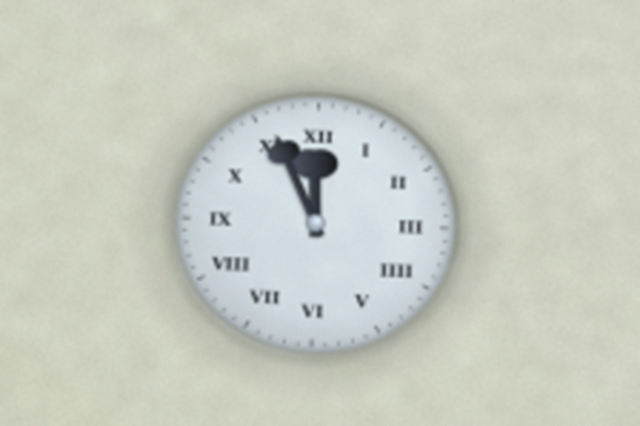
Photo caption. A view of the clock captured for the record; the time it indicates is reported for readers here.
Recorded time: 11:56
